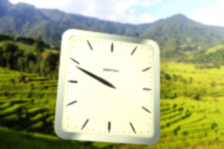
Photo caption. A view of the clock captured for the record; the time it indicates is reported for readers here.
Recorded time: 9:49
